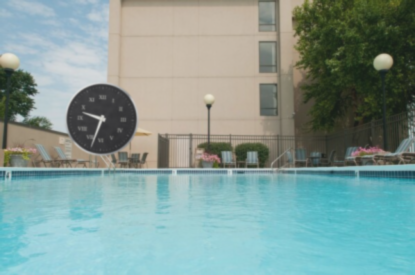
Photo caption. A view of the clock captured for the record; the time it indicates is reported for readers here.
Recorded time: 9:33
